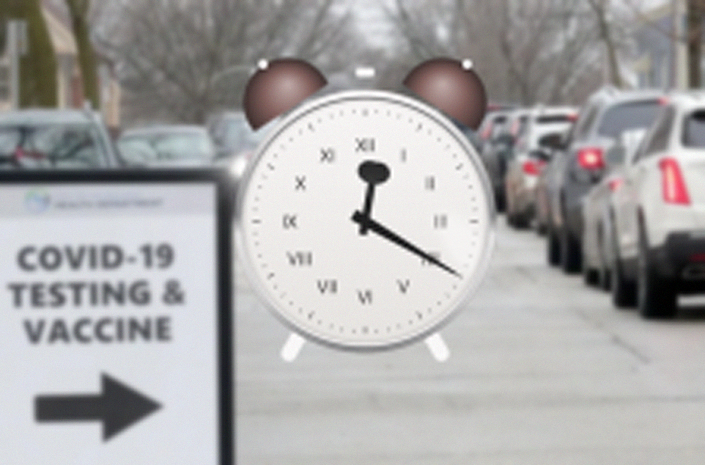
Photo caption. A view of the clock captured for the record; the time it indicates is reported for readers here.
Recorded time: 12:20
